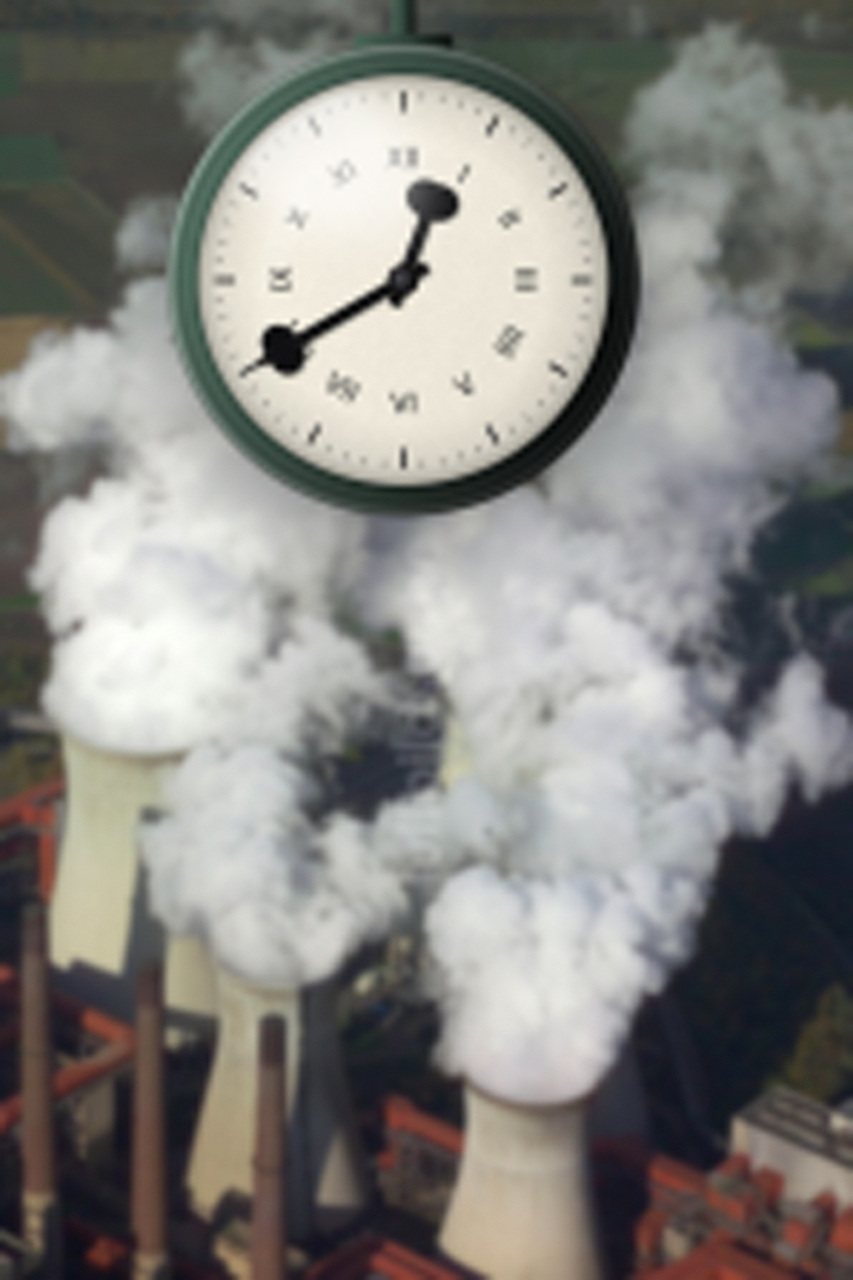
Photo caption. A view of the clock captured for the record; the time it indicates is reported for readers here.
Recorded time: 12:40
